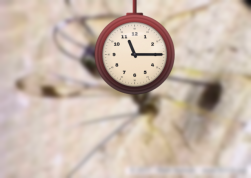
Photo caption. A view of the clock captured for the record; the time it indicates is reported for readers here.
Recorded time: 11:15
